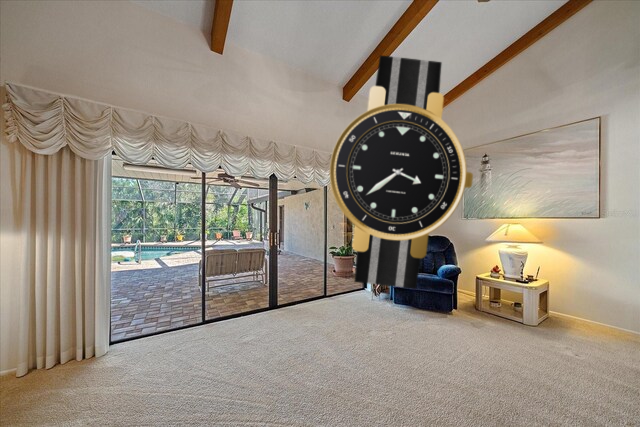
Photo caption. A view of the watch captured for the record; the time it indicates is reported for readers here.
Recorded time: 3:38
